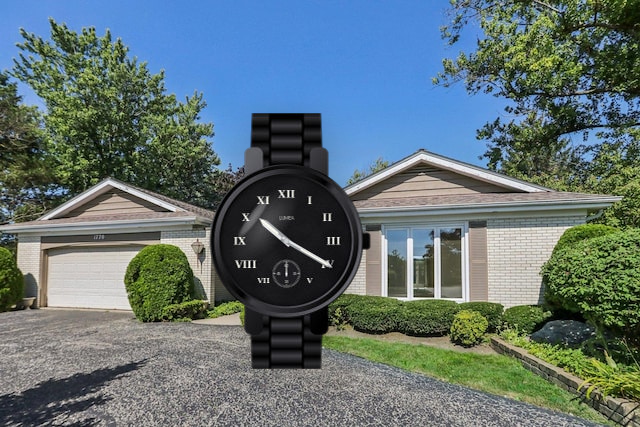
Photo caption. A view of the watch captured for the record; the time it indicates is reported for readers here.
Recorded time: 10:20
